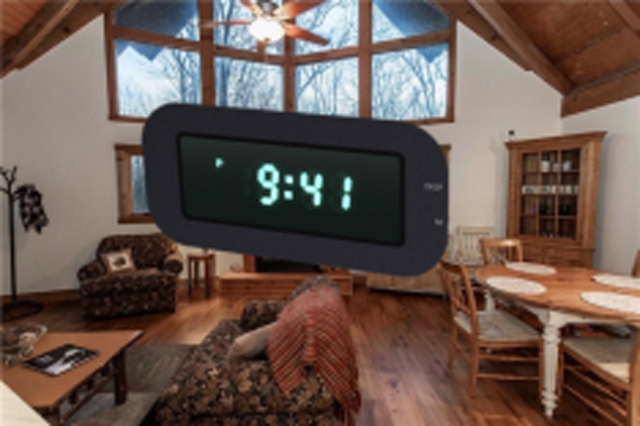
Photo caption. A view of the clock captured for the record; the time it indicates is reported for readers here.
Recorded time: 9:41
